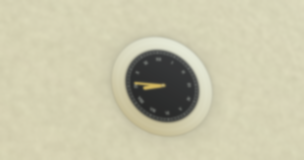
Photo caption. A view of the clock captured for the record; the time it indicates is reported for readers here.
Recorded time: 8:46
